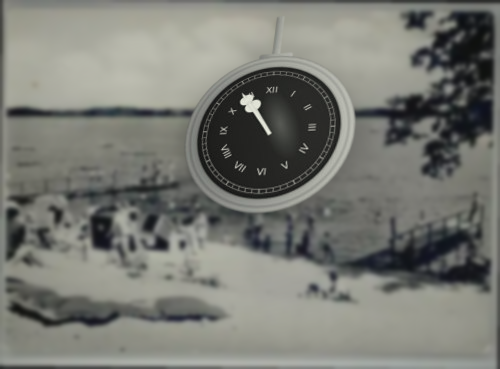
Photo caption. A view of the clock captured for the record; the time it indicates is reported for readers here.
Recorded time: 10:54
